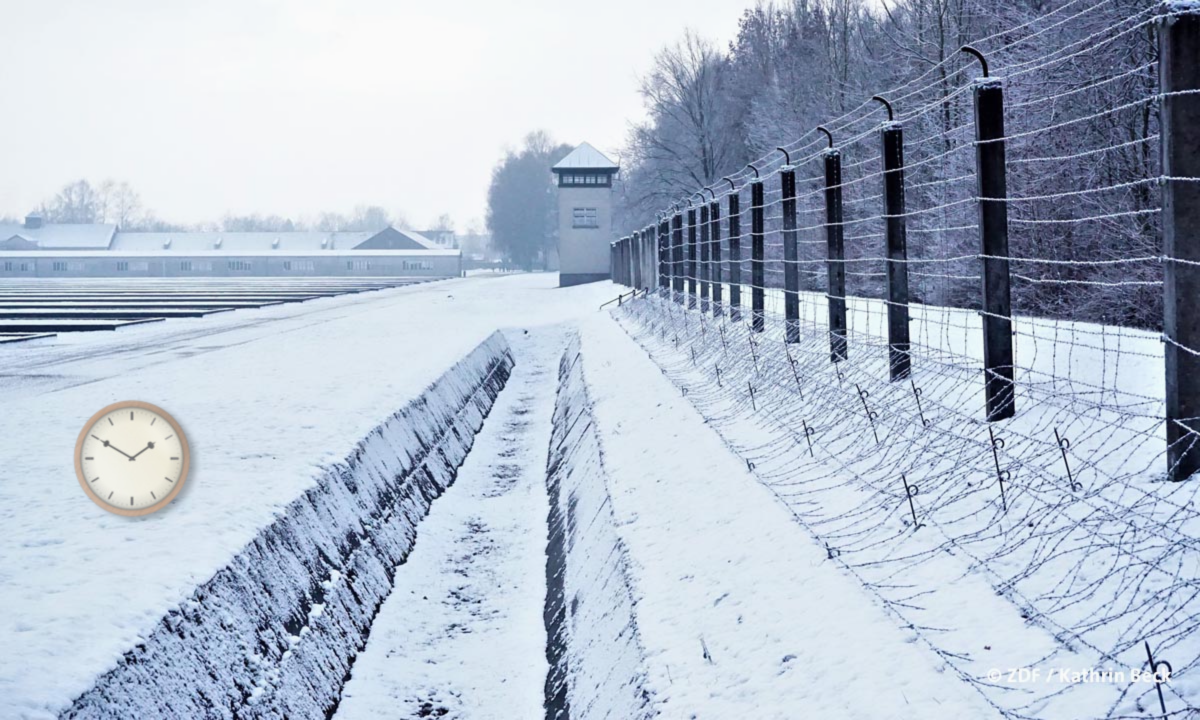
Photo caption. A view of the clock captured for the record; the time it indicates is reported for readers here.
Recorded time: 1:50
